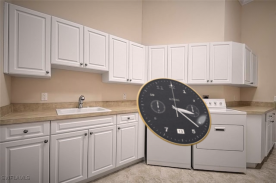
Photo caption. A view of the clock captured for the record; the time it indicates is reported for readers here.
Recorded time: 3:22
